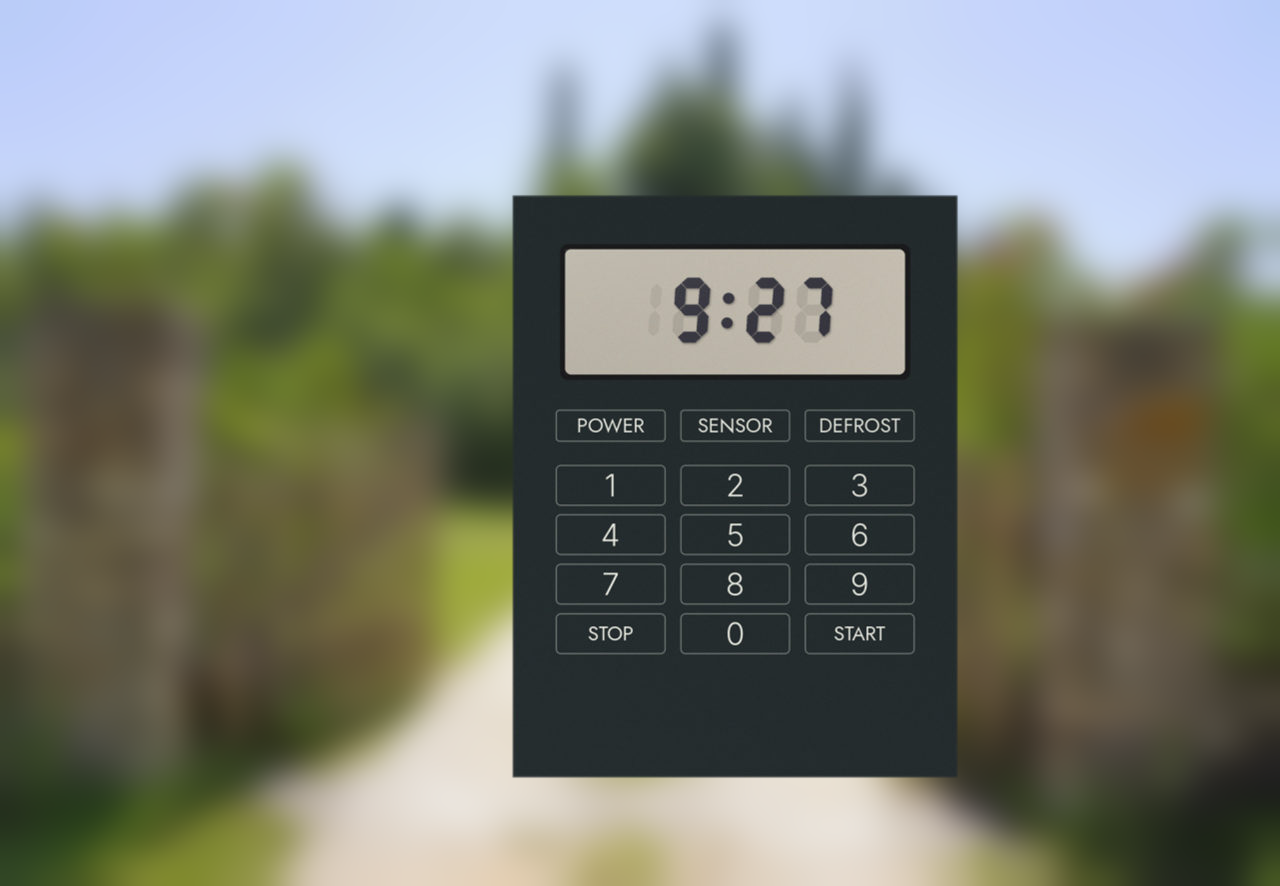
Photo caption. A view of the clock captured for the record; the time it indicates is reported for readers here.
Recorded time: 9:27
